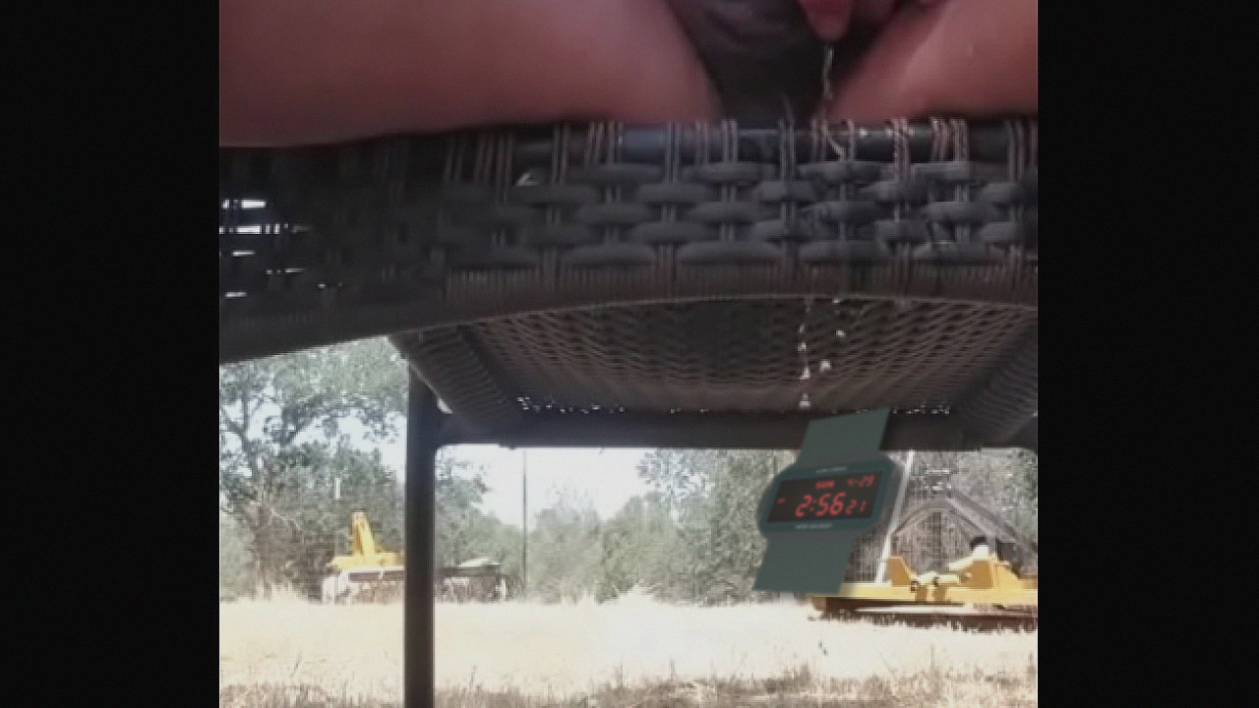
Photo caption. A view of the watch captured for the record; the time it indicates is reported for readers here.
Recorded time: 2:56
